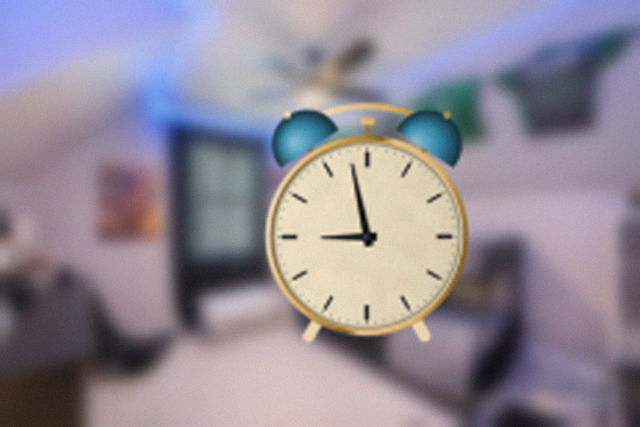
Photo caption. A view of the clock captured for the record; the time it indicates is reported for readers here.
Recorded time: 8:58
